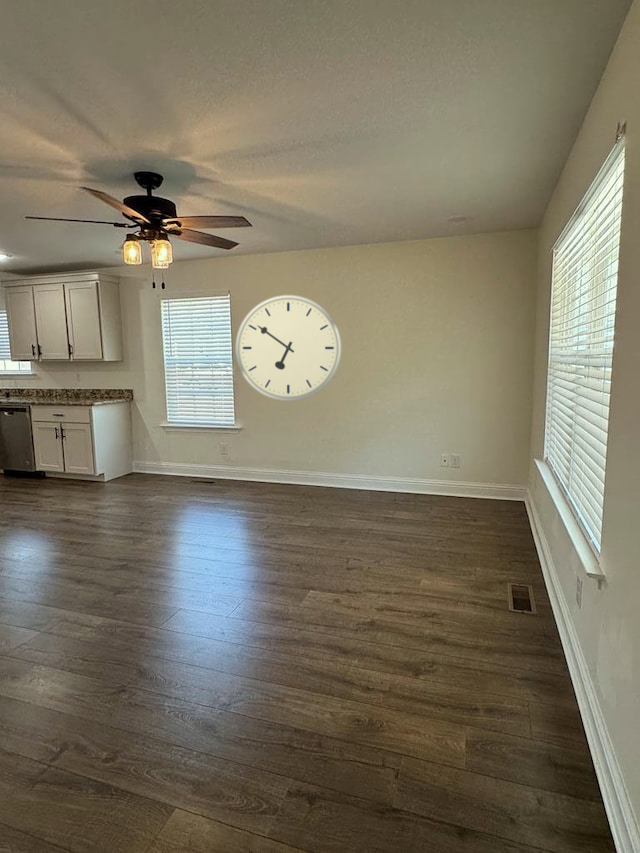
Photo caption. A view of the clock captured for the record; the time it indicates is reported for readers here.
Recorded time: 6:51
